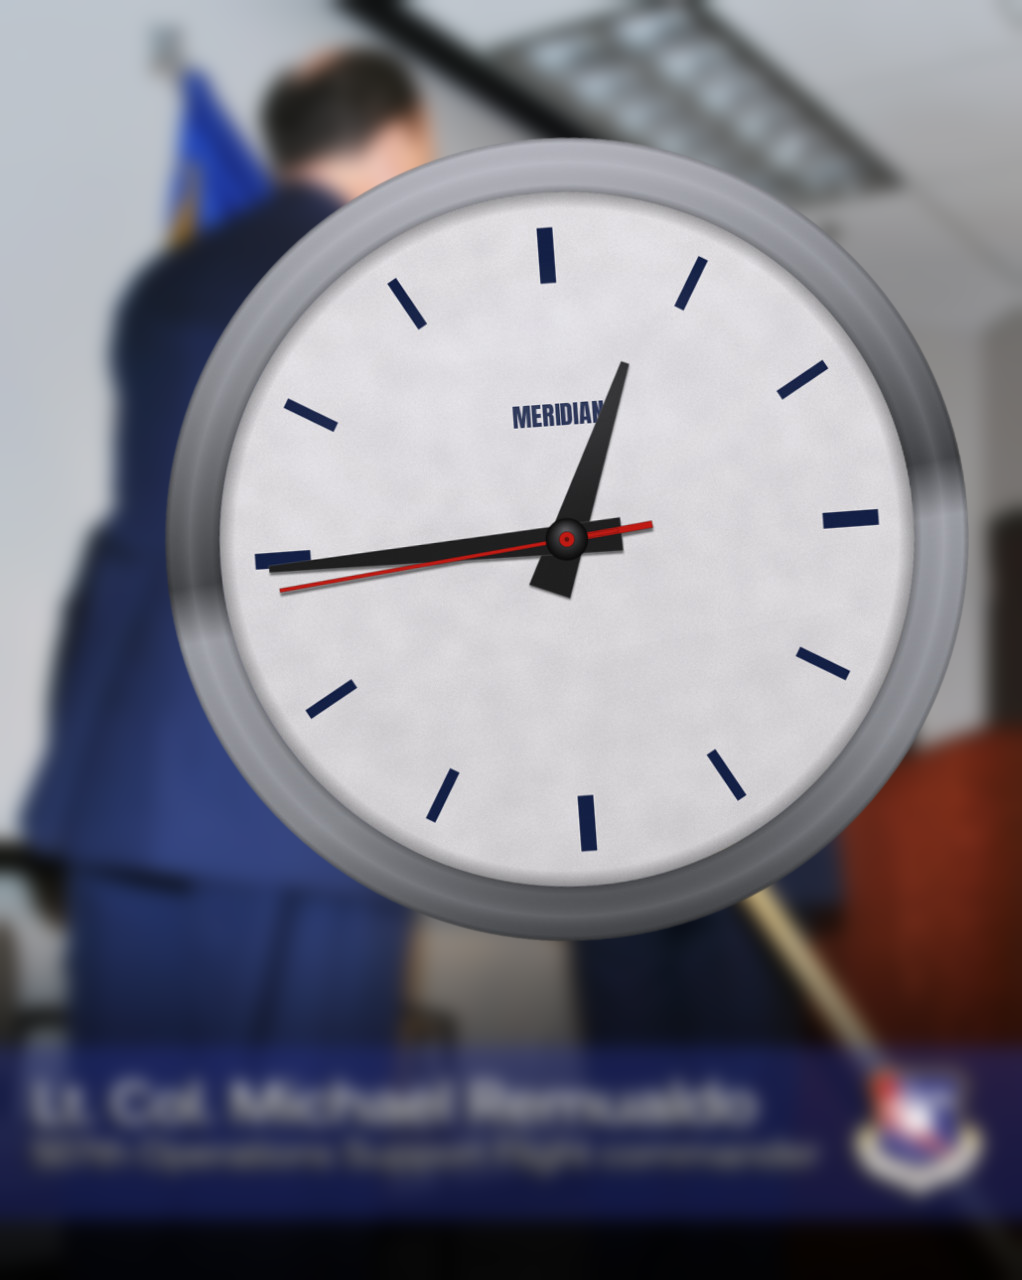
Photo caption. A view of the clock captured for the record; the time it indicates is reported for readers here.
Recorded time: 12:44:44
